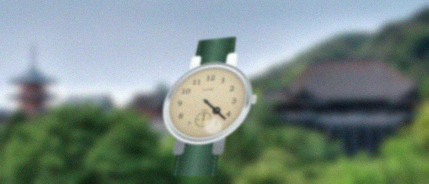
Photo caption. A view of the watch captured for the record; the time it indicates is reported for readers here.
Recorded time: 4:22
